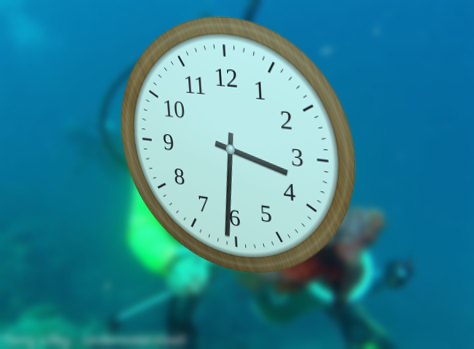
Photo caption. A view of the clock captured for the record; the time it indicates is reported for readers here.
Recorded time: 3:31
